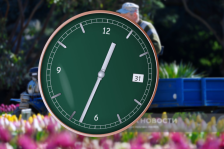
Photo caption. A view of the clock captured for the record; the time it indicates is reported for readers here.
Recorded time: 12:33
